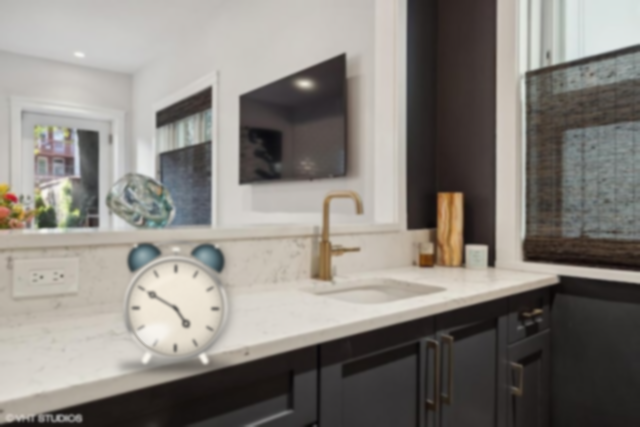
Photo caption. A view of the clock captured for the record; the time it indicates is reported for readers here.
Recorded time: 4:50
